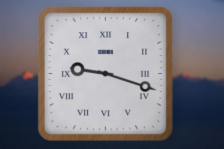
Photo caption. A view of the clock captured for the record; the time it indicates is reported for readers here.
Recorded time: 9:18
